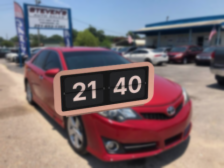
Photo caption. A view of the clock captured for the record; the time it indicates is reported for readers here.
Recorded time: 21:40
